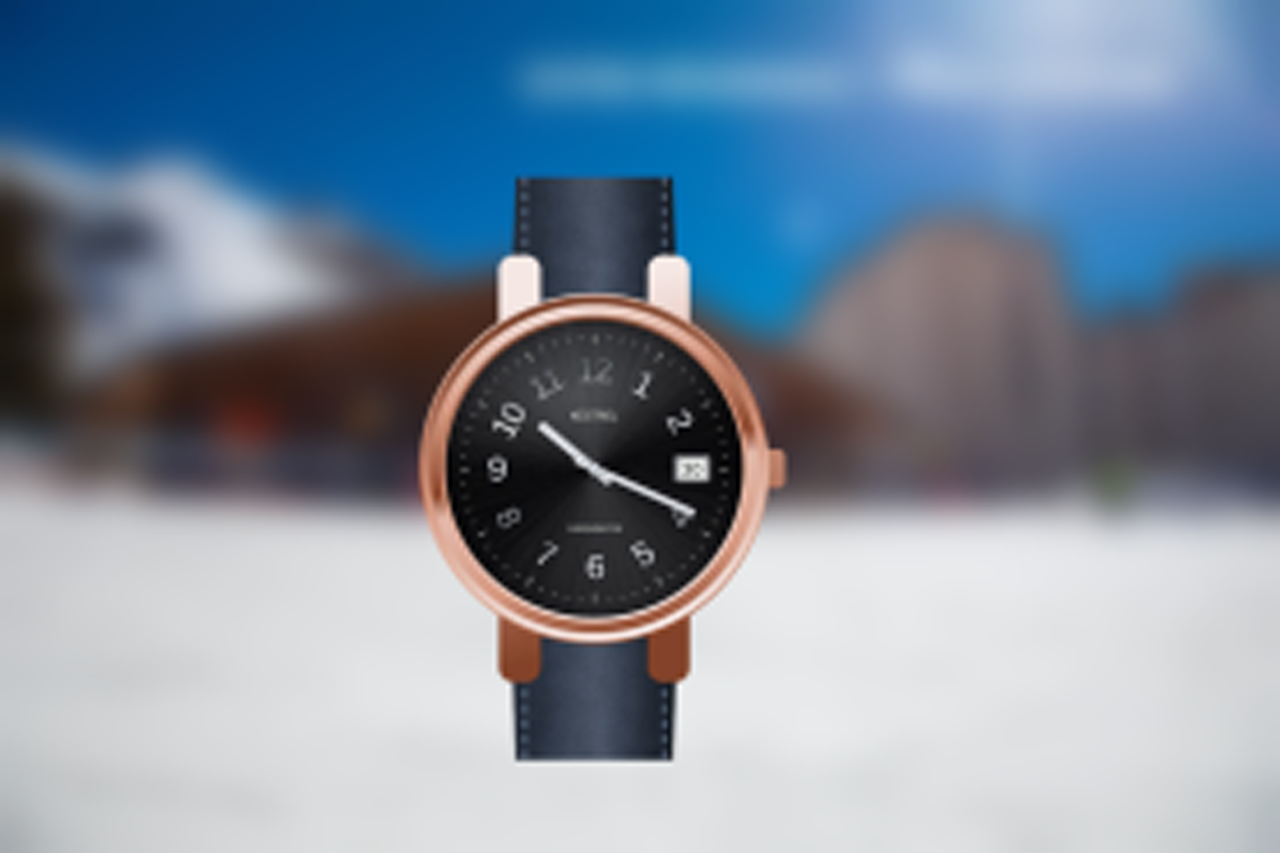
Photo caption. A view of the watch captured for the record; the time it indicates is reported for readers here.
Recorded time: 10:19
